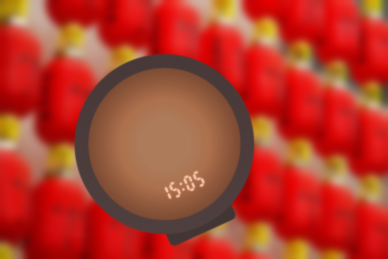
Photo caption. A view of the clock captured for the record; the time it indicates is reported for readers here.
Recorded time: 15:05
